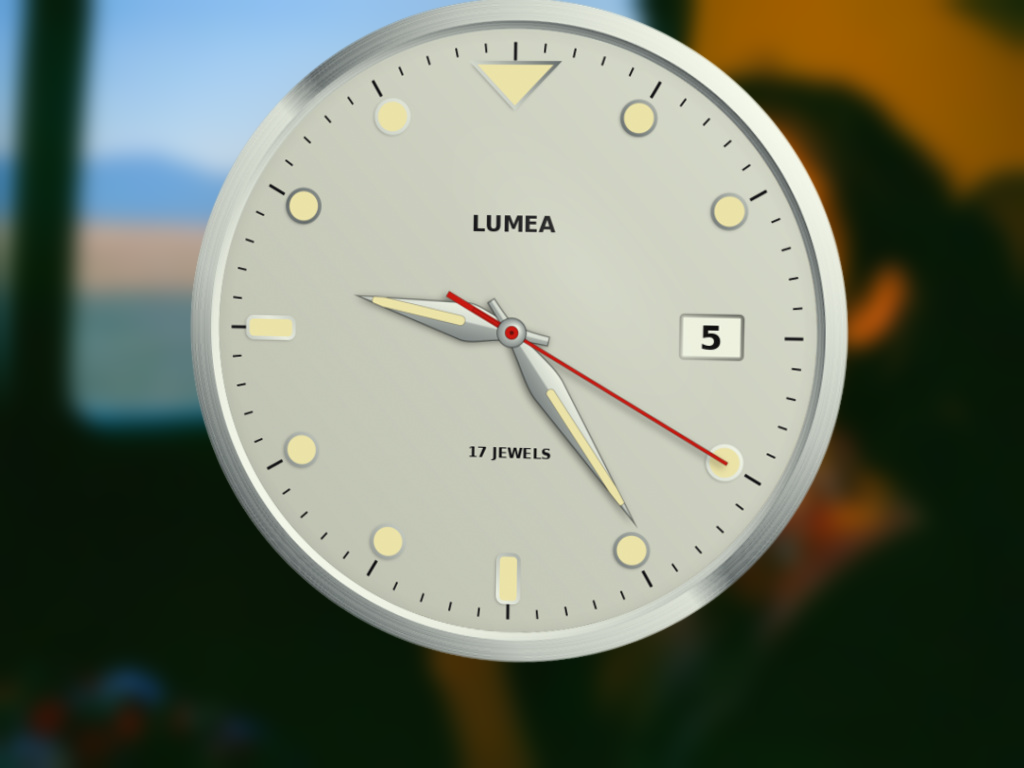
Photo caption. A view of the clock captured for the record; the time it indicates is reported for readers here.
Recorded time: 9:24:20
